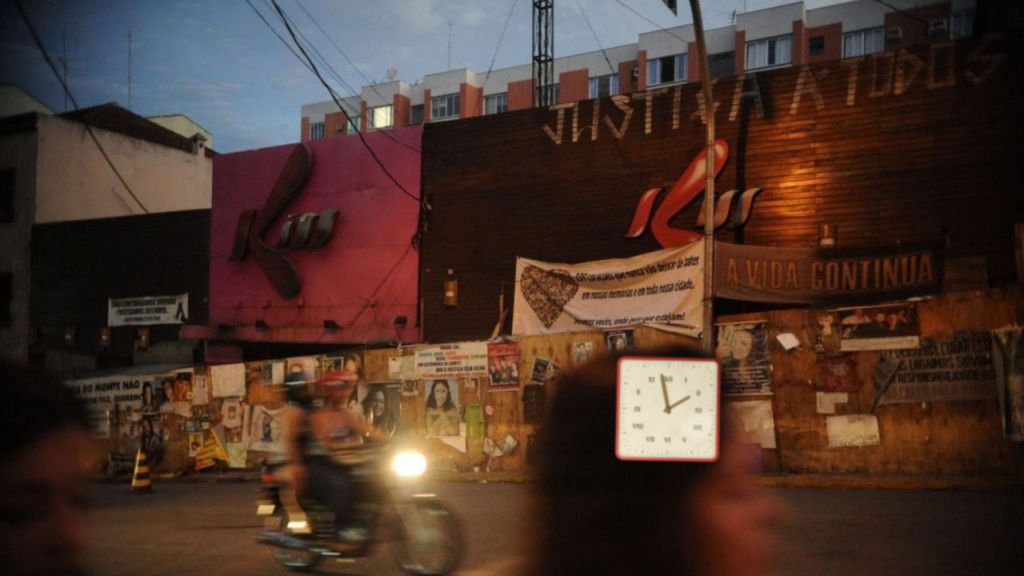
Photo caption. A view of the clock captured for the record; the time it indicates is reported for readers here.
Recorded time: 1:58
